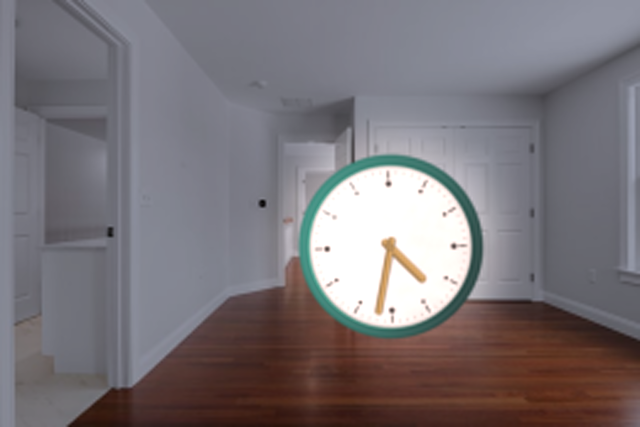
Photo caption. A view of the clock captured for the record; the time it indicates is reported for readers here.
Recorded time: 4:32
